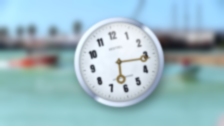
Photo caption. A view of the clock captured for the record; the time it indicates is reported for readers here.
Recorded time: 6:16
